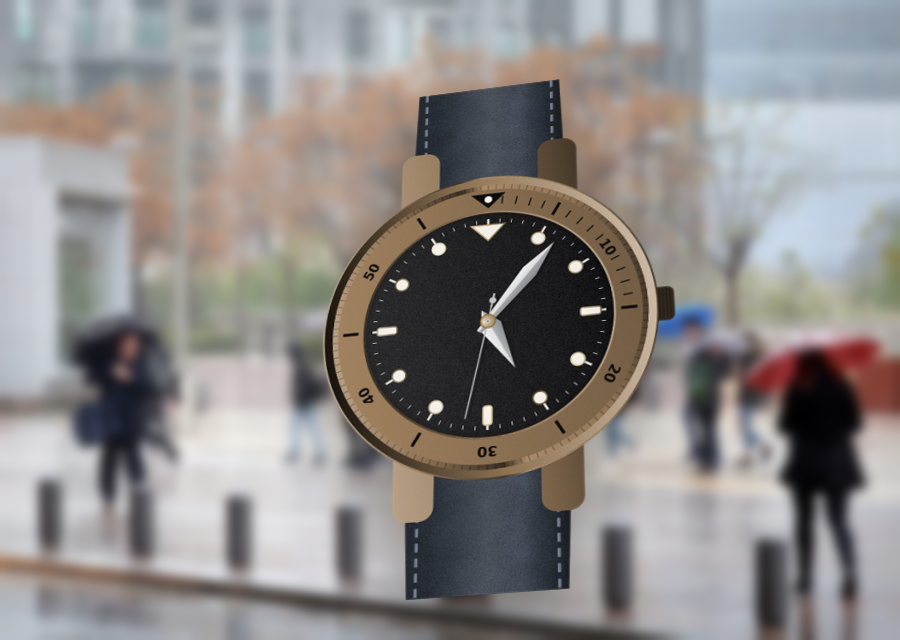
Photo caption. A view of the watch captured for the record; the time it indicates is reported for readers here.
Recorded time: 5:06:32
